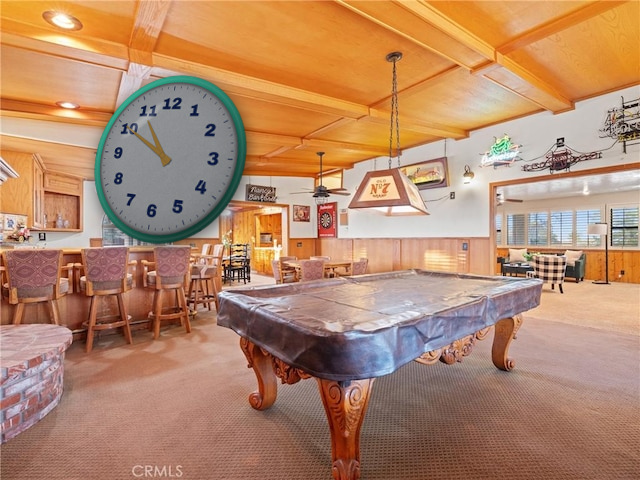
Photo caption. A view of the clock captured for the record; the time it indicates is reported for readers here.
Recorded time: 10:50
